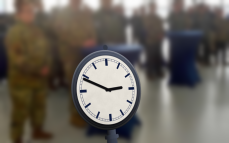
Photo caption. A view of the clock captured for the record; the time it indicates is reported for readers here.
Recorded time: 2:49
